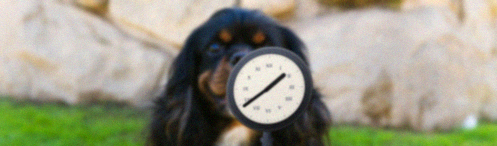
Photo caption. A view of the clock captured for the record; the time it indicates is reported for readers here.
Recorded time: 1:39
